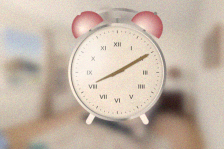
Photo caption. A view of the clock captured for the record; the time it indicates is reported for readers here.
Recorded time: 8:10
